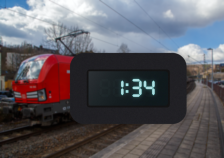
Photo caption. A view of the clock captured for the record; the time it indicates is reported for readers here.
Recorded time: 1:34
